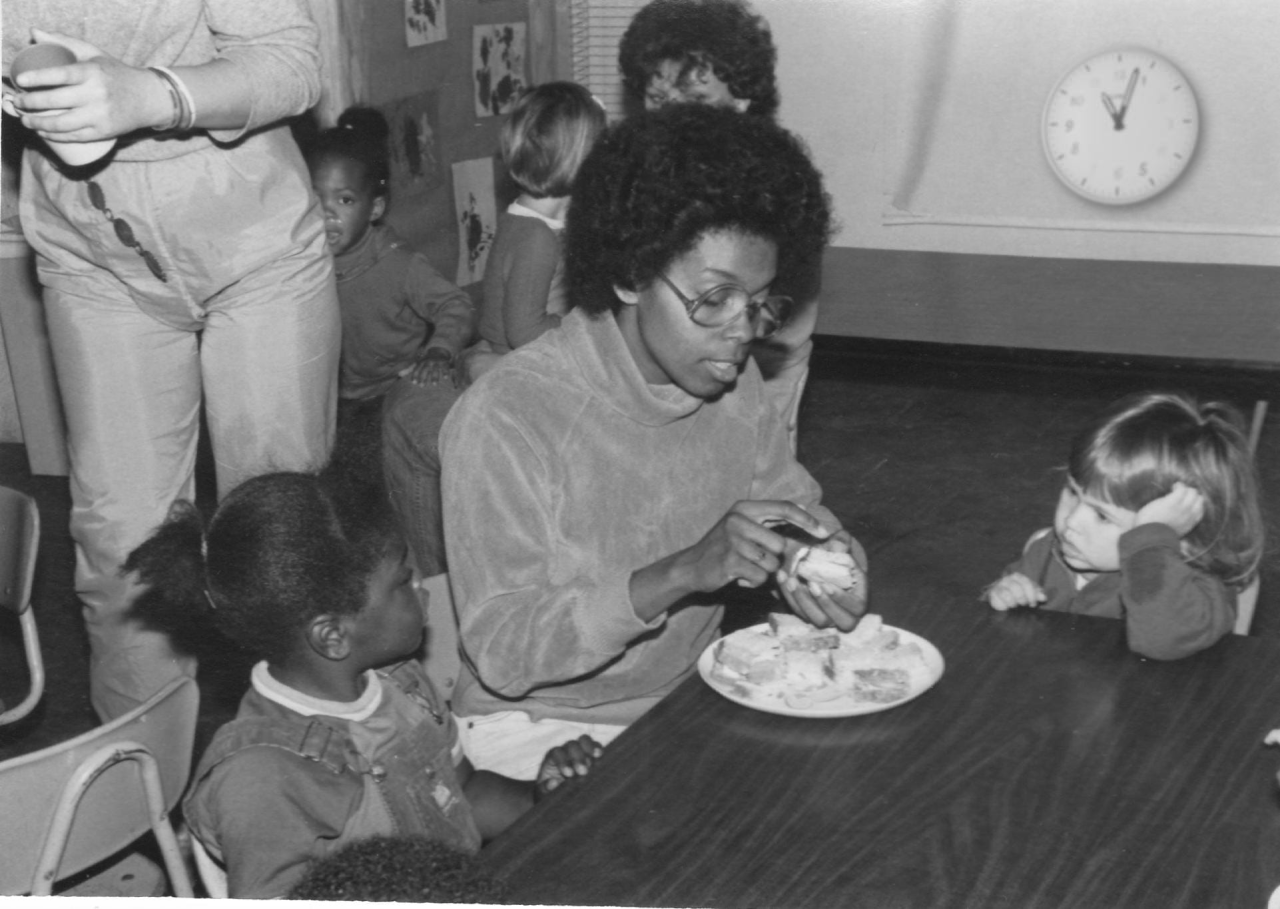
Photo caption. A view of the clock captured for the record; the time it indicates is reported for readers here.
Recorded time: 11:03
